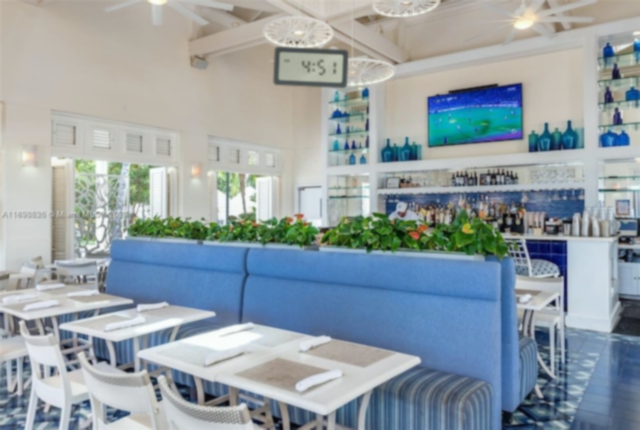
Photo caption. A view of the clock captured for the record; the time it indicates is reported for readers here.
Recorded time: 4:51
